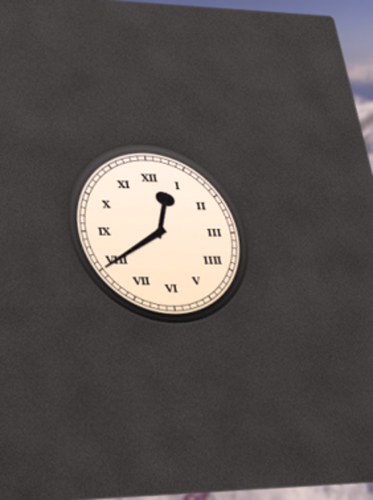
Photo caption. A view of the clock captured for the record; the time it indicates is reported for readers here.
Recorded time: 12:40
